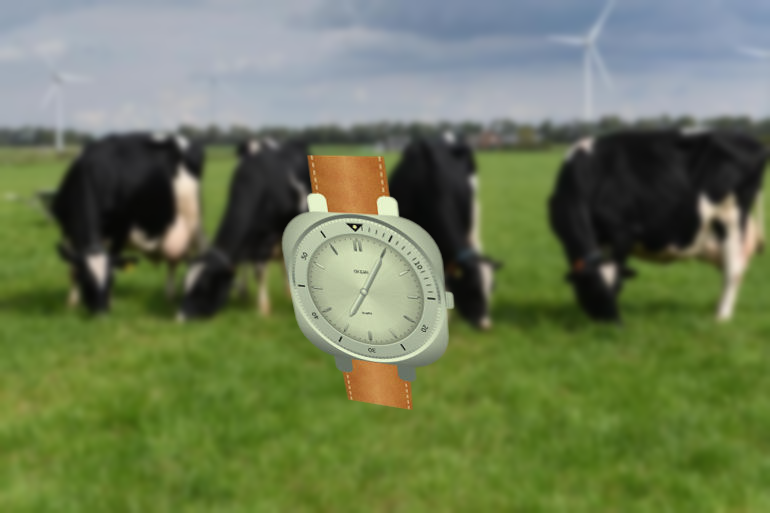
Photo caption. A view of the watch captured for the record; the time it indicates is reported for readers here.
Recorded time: 7:05
